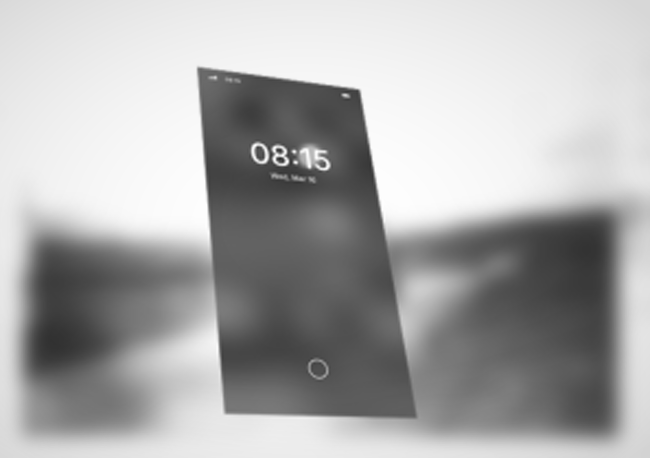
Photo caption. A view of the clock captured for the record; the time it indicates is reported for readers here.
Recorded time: 8:15
